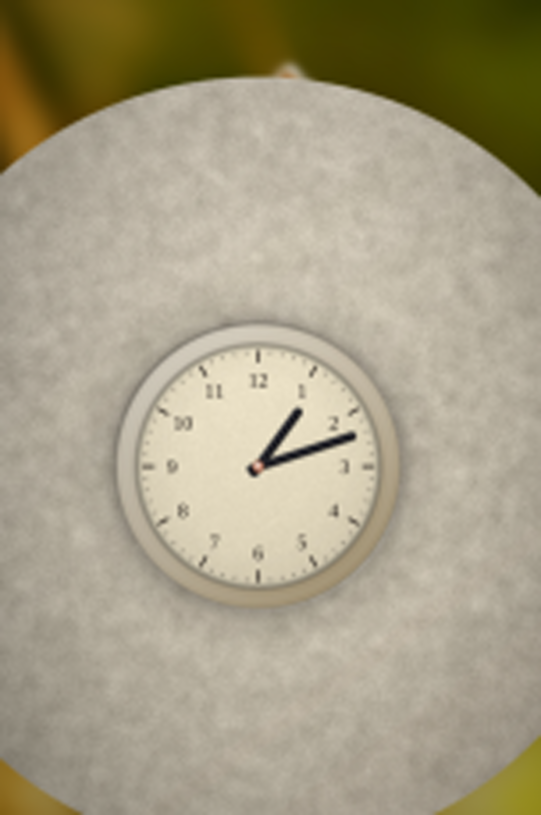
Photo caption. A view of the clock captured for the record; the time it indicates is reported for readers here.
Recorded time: 1:12
